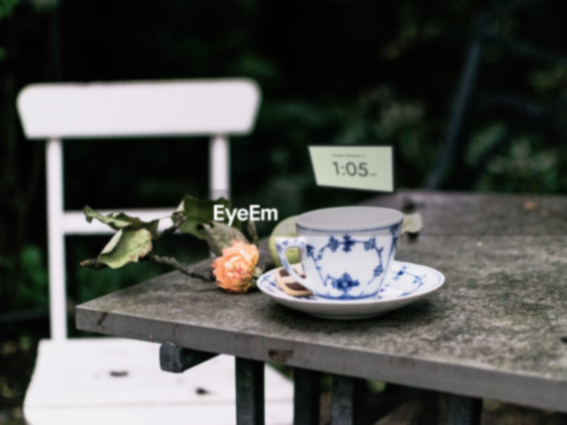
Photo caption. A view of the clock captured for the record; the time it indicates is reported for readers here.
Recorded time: 1:05
